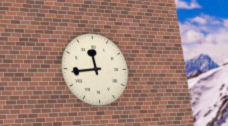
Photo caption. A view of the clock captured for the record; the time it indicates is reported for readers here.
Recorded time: 11:44
